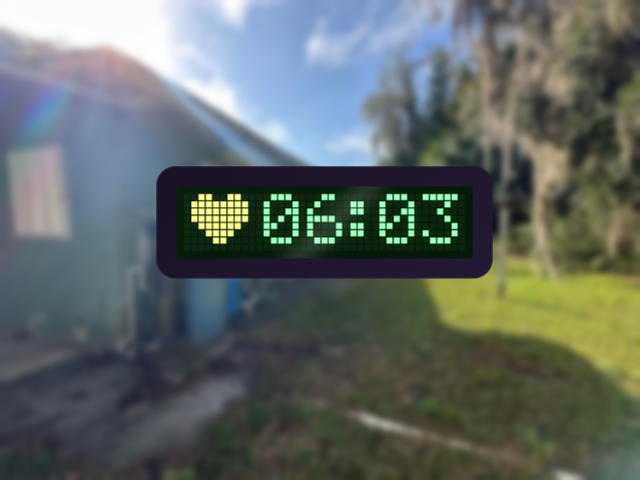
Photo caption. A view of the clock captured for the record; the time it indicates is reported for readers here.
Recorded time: 6:03
